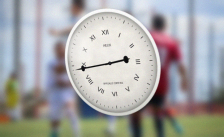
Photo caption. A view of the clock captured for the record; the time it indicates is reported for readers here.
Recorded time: 2:44
